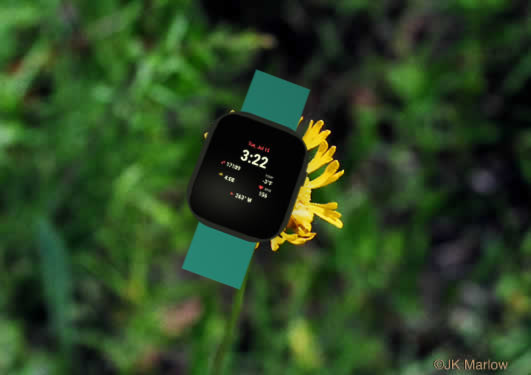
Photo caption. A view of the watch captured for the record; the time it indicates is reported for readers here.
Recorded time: 3:22
